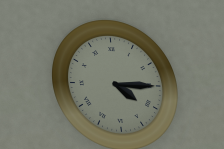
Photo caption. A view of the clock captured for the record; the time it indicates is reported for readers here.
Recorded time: 4:15
